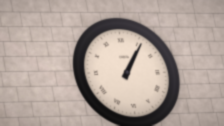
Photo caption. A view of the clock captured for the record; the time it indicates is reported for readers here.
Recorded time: 1:06
